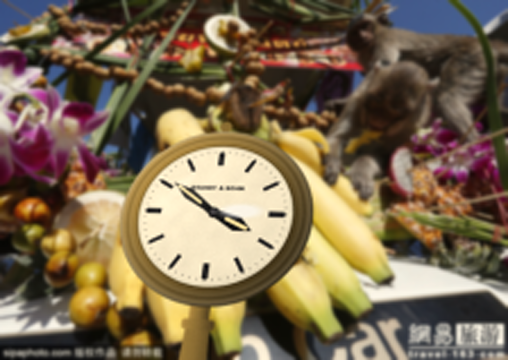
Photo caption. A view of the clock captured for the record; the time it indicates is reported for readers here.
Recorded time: 3:51
